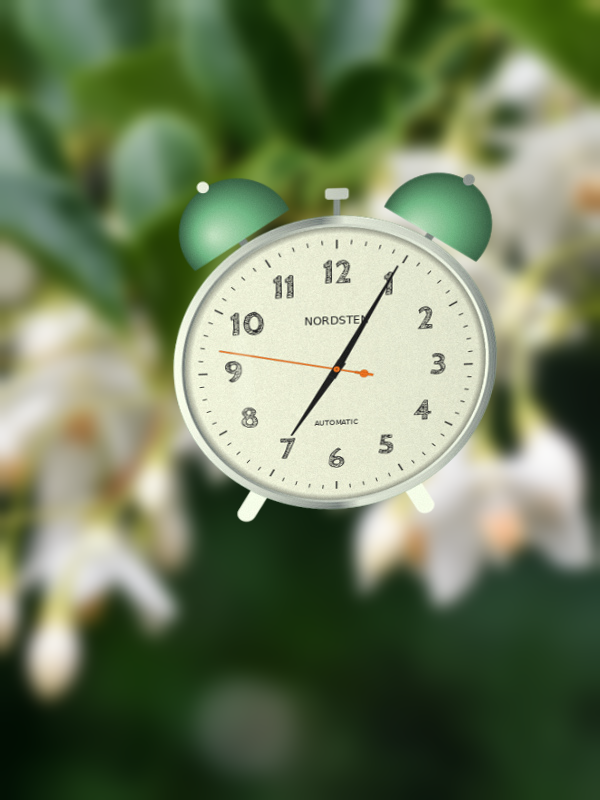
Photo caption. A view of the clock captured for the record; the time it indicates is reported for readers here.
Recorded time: 7:04:47
